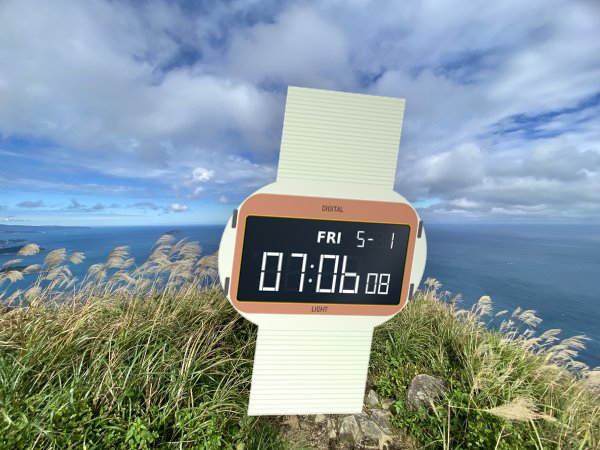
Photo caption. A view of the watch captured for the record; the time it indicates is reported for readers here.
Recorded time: 7:06:08
